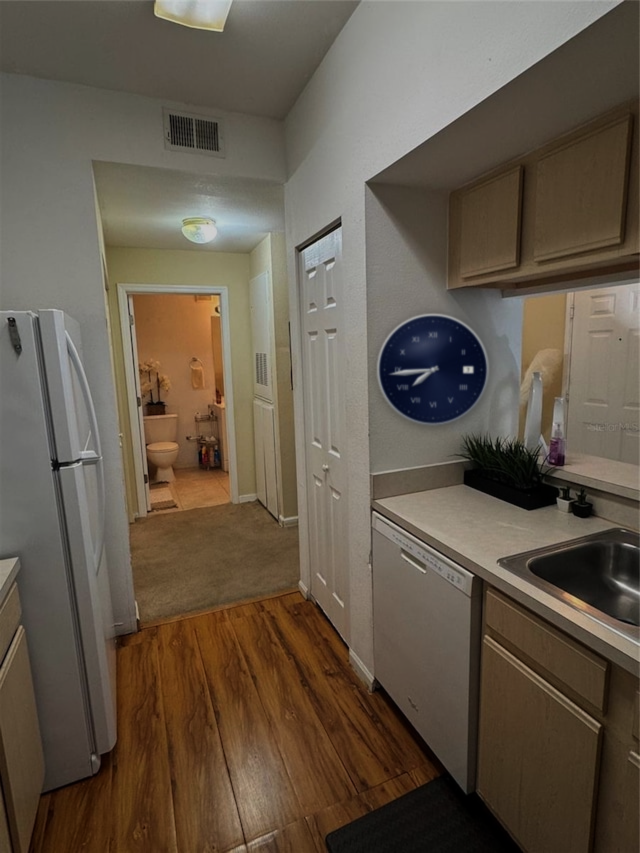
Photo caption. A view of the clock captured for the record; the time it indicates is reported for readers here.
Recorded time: 7:44
